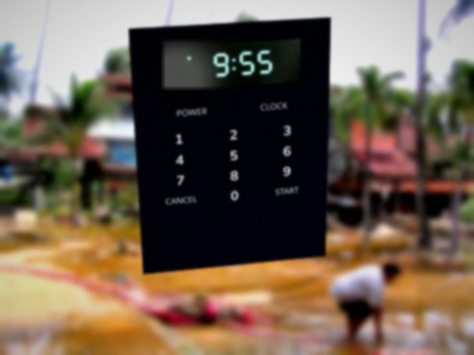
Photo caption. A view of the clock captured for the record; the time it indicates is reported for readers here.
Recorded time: 9:55
